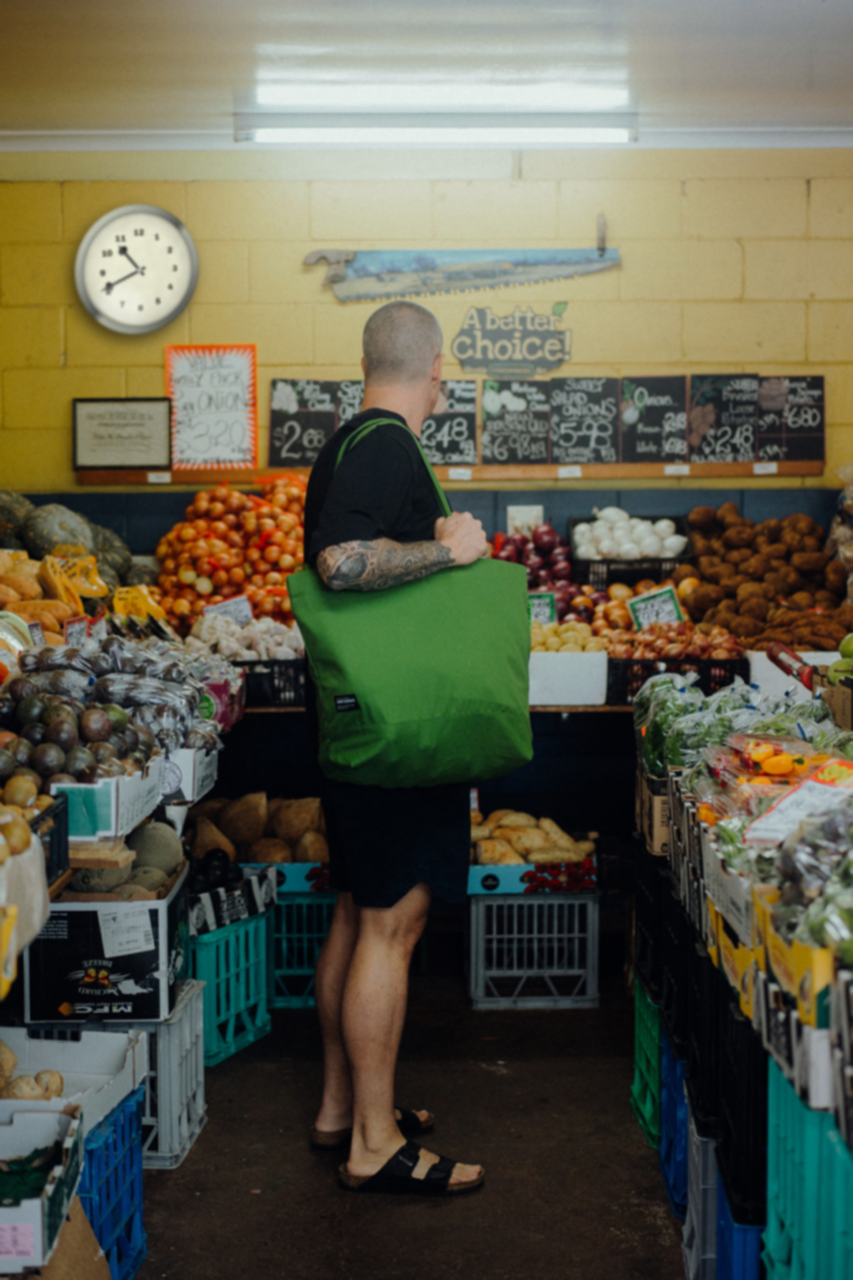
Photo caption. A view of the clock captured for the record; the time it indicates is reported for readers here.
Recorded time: 10:41
